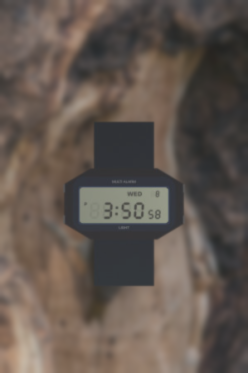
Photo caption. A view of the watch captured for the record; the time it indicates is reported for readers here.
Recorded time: 3:50
